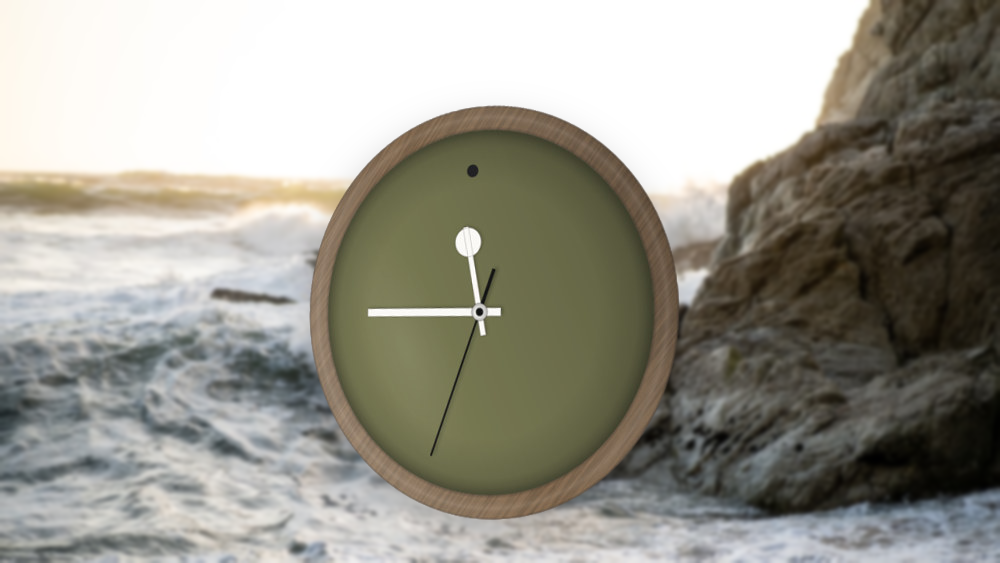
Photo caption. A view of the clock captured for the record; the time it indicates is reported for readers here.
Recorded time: 11:45:34
